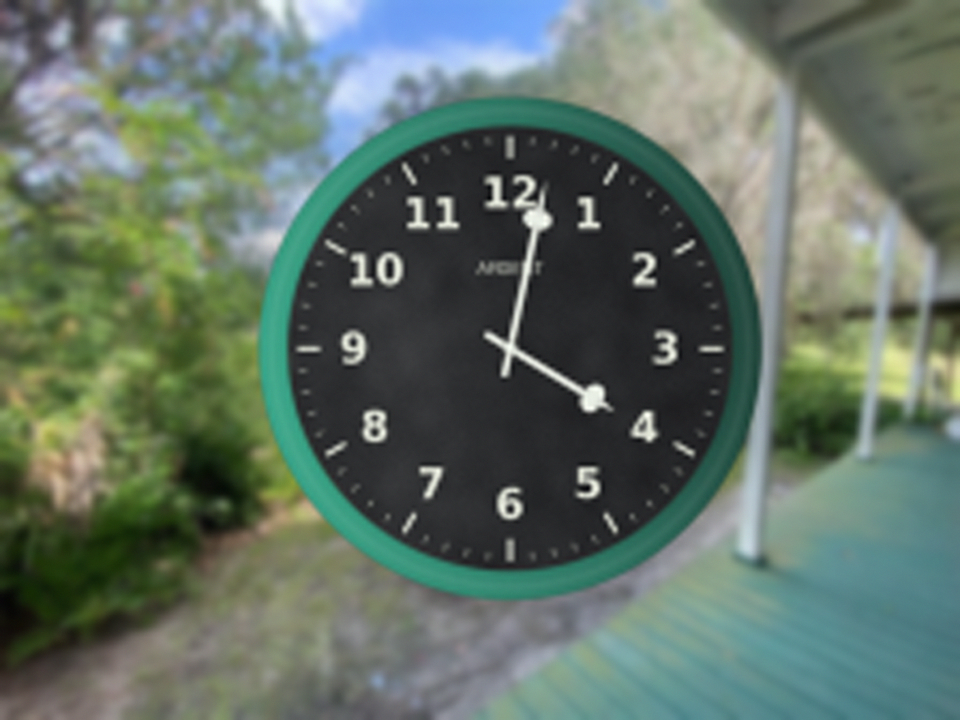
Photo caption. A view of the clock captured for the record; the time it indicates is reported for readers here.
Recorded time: 4:02
